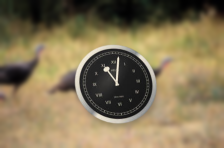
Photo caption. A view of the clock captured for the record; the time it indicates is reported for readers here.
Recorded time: 11:02
